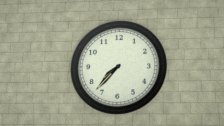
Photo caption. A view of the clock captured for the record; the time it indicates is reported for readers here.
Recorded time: 7:37
